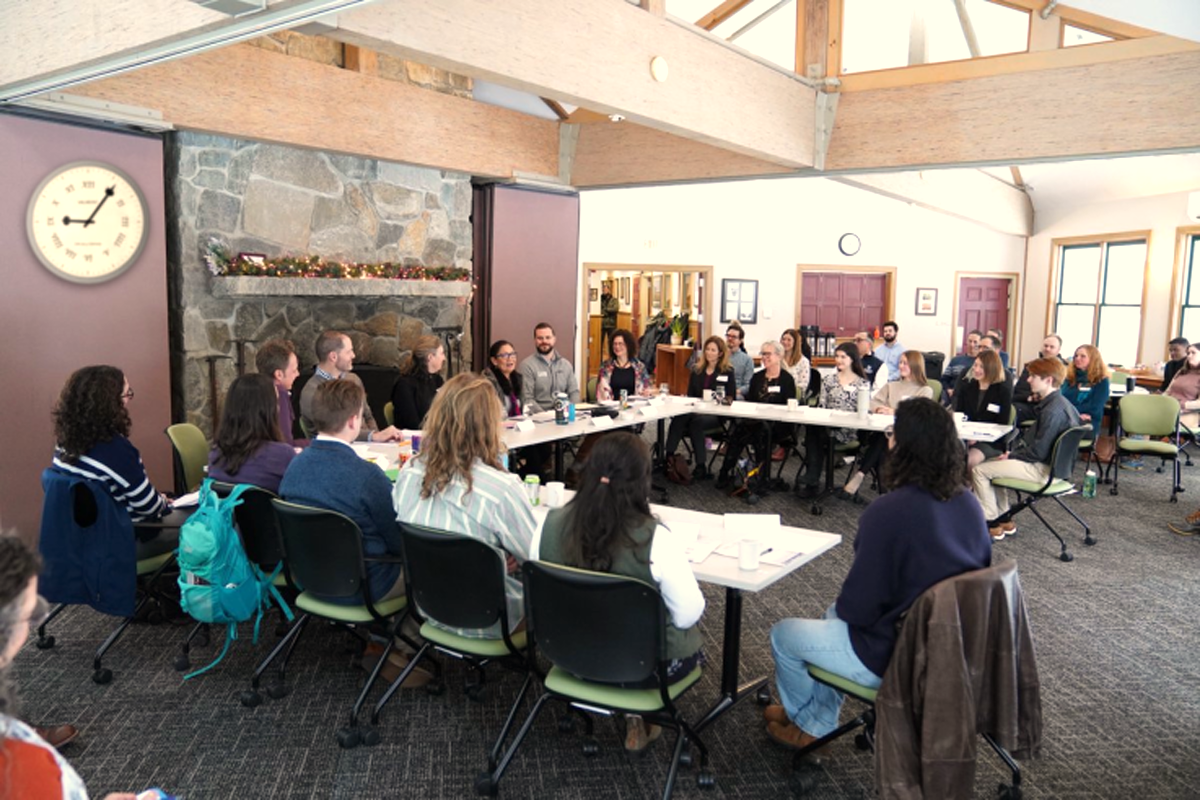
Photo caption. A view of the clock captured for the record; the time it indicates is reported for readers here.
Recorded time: 9:06
